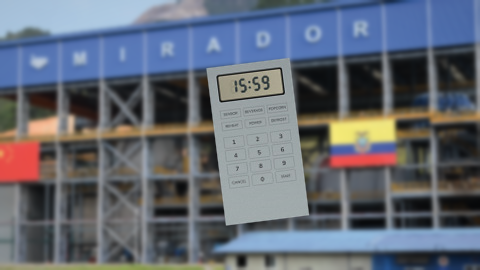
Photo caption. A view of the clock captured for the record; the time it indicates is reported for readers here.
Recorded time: 15:59
